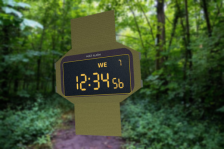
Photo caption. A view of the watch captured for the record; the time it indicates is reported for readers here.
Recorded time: 12:34:56
